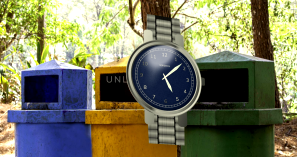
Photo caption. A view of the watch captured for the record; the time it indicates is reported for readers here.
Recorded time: 5:08
